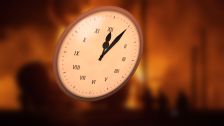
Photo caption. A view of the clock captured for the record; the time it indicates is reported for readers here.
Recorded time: 12:05
